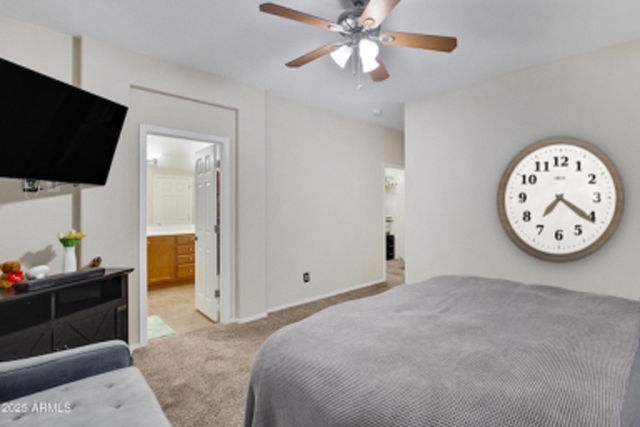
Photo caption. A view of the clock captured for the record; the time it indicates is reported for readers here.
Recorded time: 7:21
